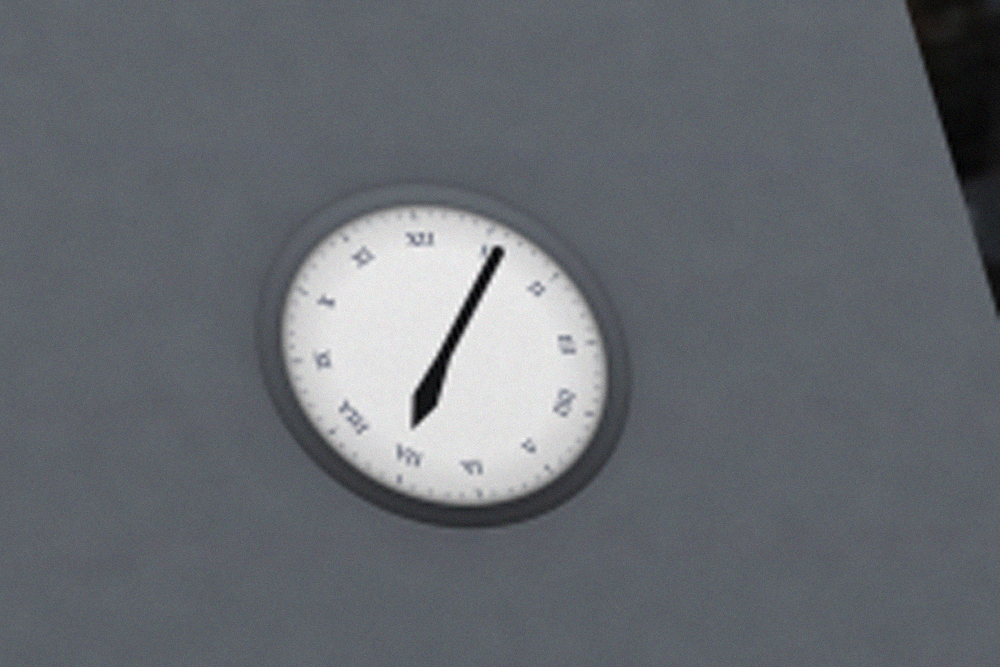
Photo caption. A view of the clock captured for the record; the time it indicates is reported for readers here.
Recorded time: 7:06
